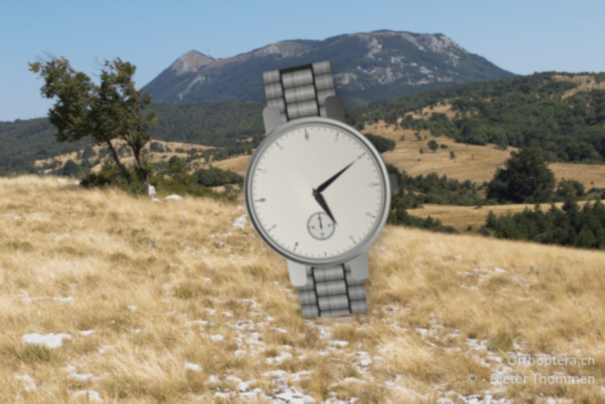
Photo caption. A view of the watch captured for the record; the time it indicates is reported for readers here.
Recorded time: 5:10
